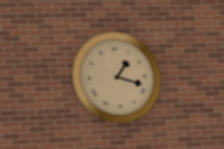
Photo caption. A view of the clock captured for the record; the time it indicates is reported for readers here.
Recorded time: 1:18
